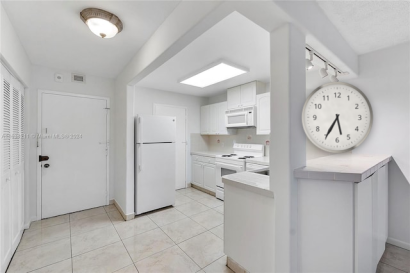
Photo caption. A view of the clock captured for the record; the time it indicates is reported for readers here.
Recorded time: 5:35
